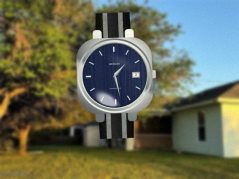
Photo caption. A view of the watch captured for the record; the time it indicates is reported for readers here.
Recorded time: 1:28
